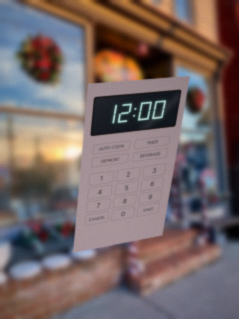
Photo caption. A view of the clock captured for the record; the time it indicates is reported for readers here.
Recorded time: 12:00
